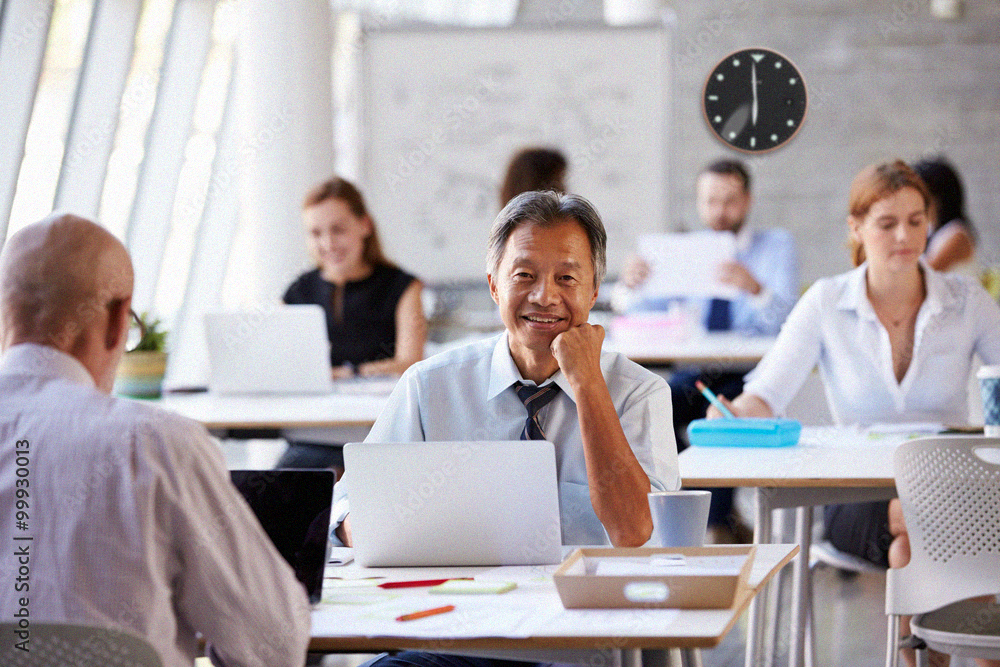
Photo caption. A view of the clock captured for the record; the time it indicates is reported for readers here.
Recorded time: 5:59
